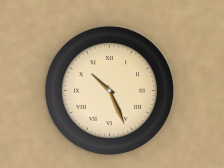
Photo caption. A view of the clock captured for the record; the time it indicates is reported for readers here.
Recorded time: 10:26
